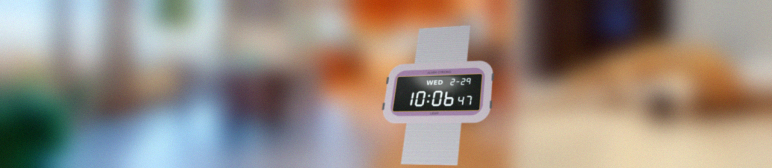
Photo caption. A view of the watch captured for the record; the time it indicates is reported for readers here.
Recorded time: 10:06:47
